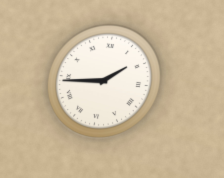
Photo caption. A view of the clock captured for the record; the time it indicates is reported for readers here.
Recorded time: 1:44
